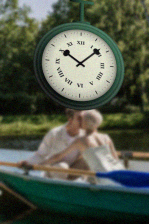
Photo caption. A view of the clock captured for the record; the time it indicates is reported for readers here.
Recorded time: 10:08
